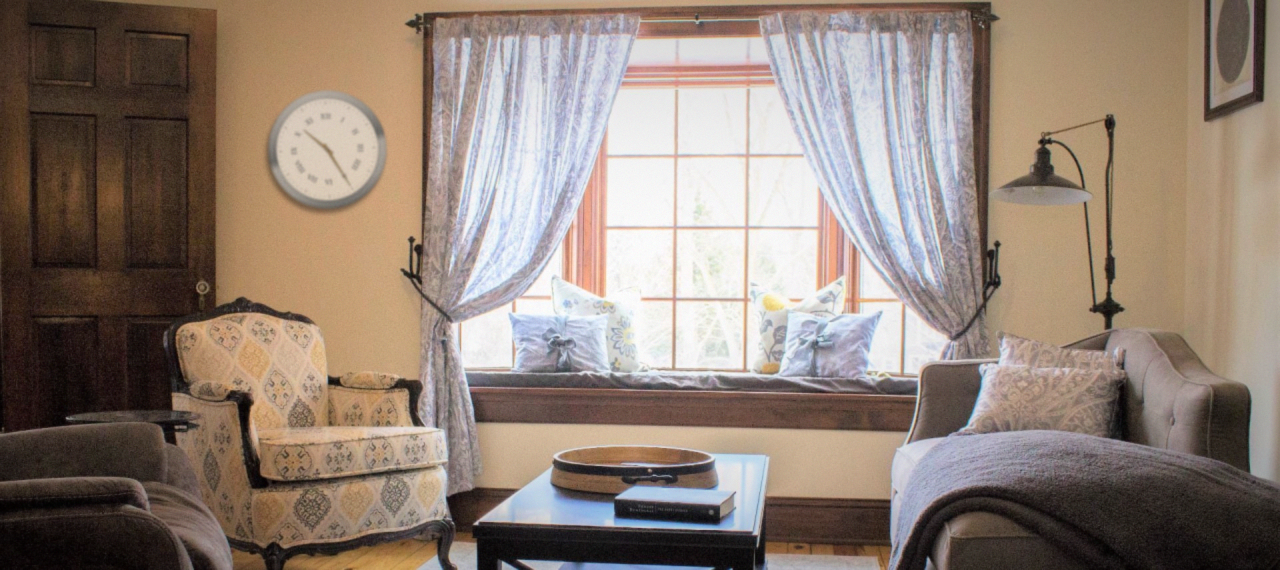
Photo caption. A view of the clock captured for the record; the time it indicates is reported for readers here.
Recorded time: 10:25
